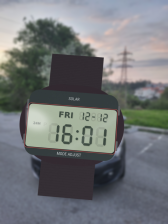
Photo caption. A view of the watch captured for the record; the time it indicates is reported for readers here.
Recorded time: 16:01
